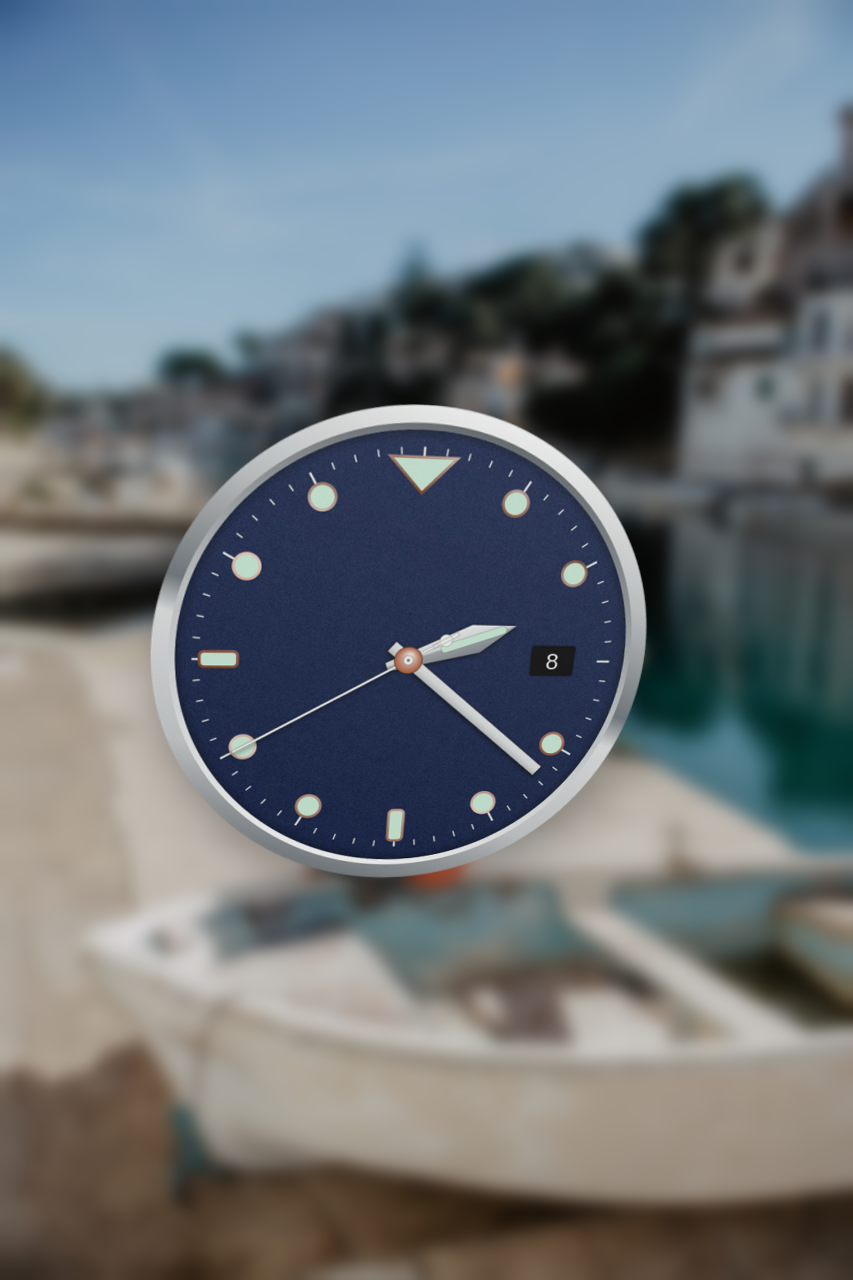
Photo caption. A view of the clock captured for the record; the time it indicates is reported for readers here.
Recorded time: 2:21:40
